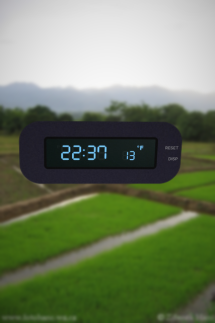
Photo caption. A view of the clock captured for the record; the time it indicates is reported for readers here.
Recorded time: 22:37
